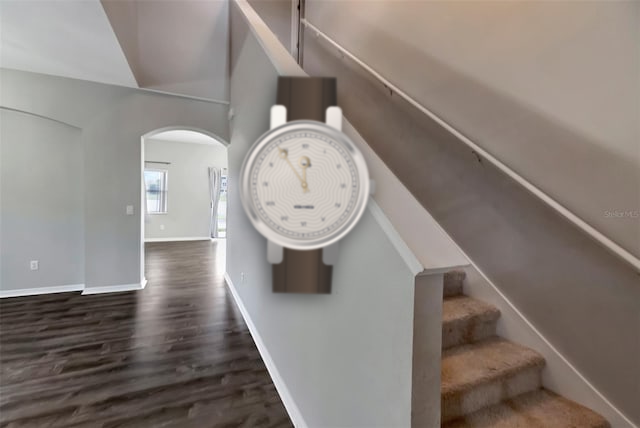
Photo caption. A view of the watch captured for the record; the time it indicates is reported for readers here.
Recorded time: 11:54
